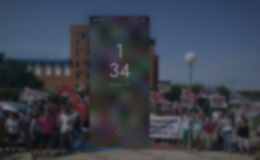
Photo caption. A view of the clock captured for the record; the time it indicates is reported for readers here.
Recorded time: 1:34
